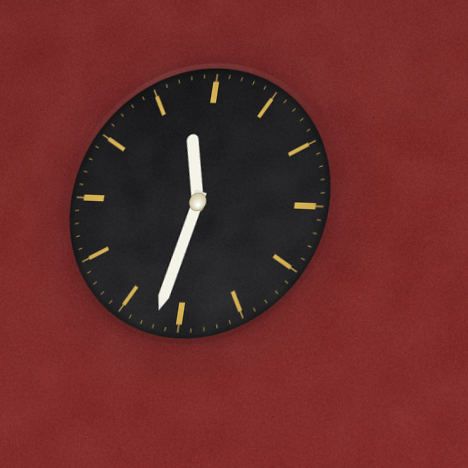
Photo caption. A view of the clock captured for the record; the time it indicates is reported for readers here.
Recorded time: 11:32
